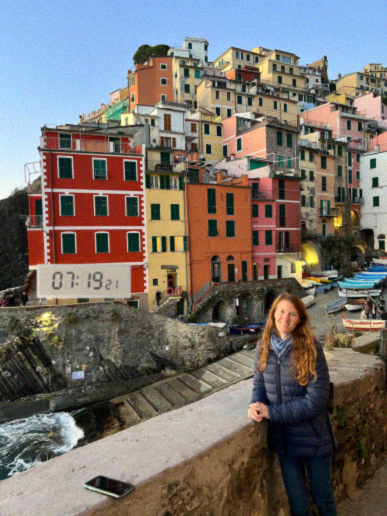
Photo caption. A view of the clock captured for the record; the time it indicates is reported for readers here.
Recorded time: 7:19:21
